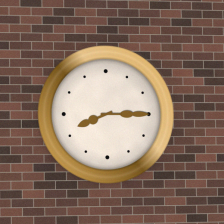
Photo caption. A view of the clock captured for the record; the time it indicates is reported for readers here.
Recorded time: 8:15
